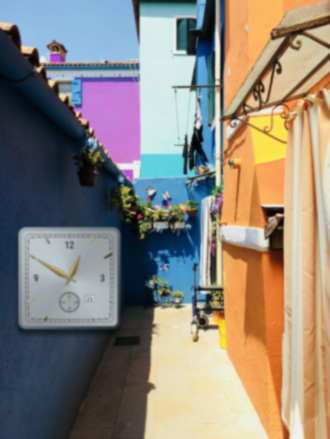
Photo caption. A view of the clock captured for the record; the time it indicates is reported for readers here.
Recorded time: 12:50
